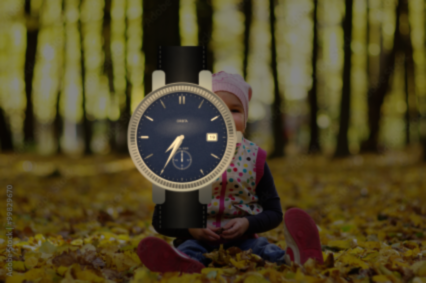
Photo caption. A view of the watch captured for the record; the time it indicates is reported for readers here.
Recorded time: 7:35
